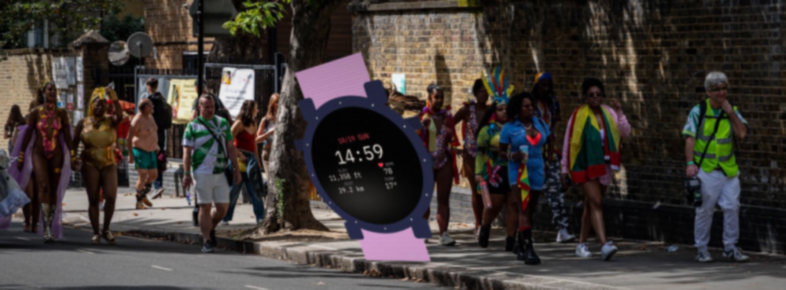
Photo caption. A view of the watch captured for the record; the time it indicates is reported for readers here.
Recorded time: 14:59
